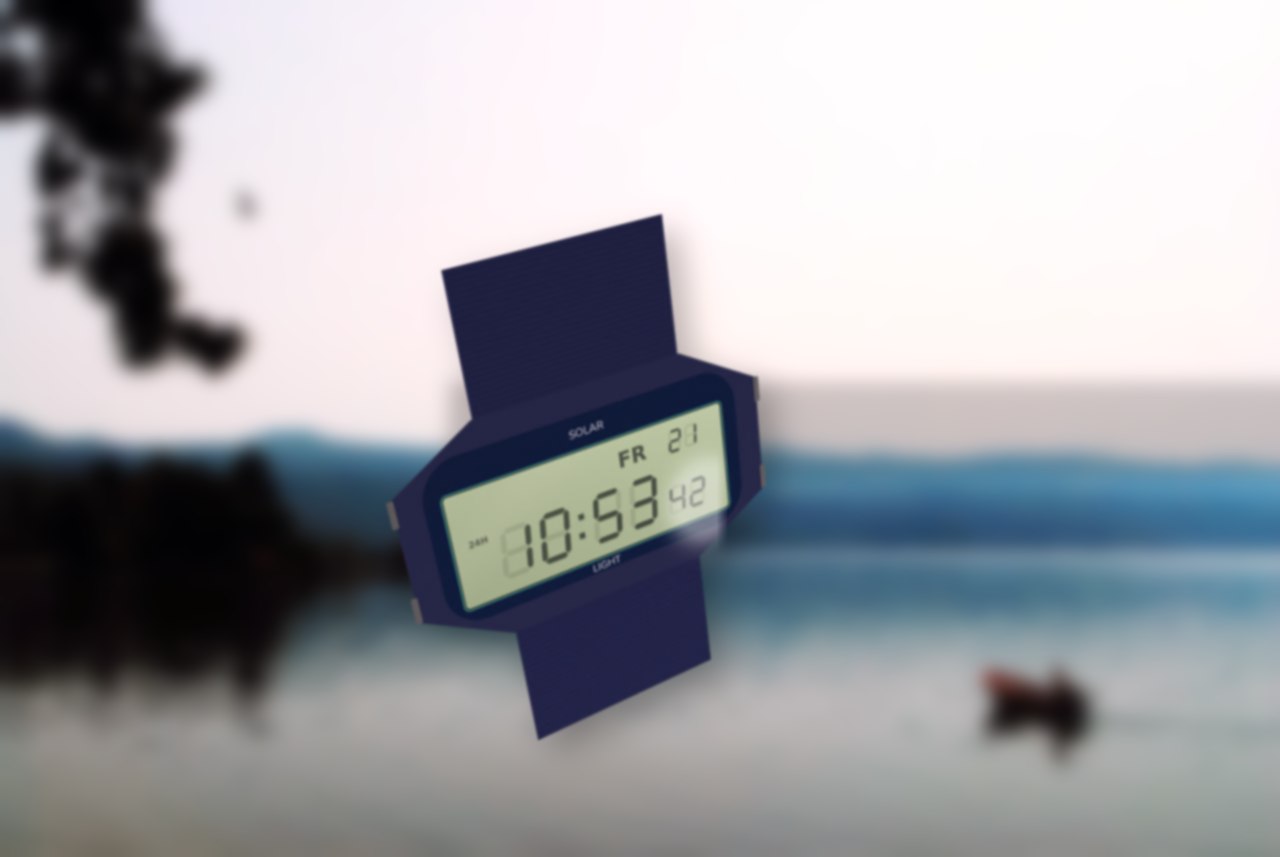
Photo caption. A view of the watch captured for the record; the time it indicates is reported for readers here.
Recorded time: 10:53:42
